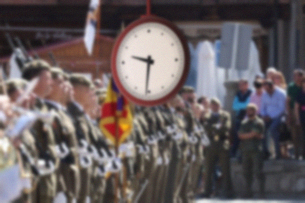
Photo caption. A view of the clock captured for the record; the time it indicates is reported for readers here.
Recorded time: 9:31
